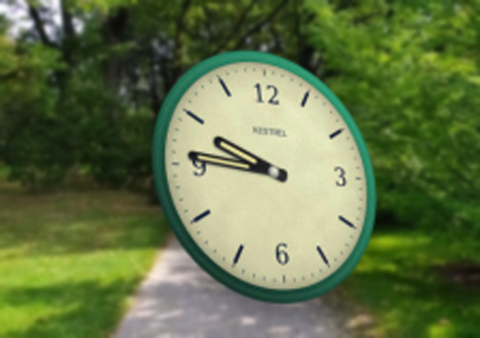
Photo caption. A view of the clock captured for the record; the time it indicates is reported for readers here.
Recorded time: 9:46
